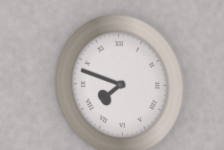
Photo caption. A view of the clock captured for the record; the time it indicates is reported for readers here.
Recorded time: 7:48
